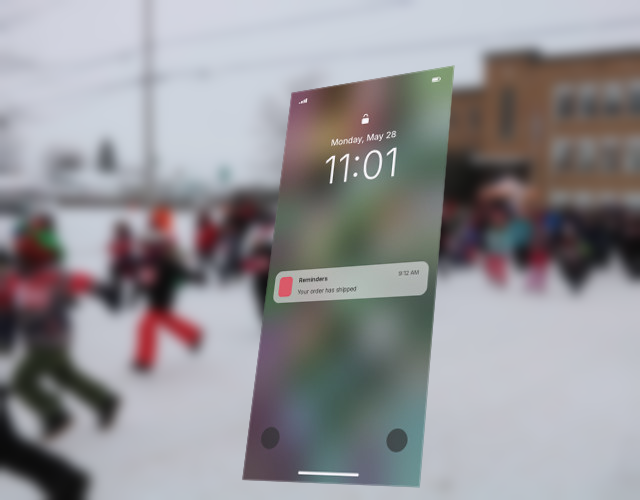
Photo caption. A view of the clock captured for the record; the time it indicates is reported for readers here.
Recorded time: 11:01
